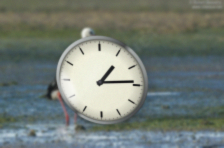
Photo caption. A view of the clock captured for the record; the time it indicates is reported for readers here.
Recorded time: 1:14
